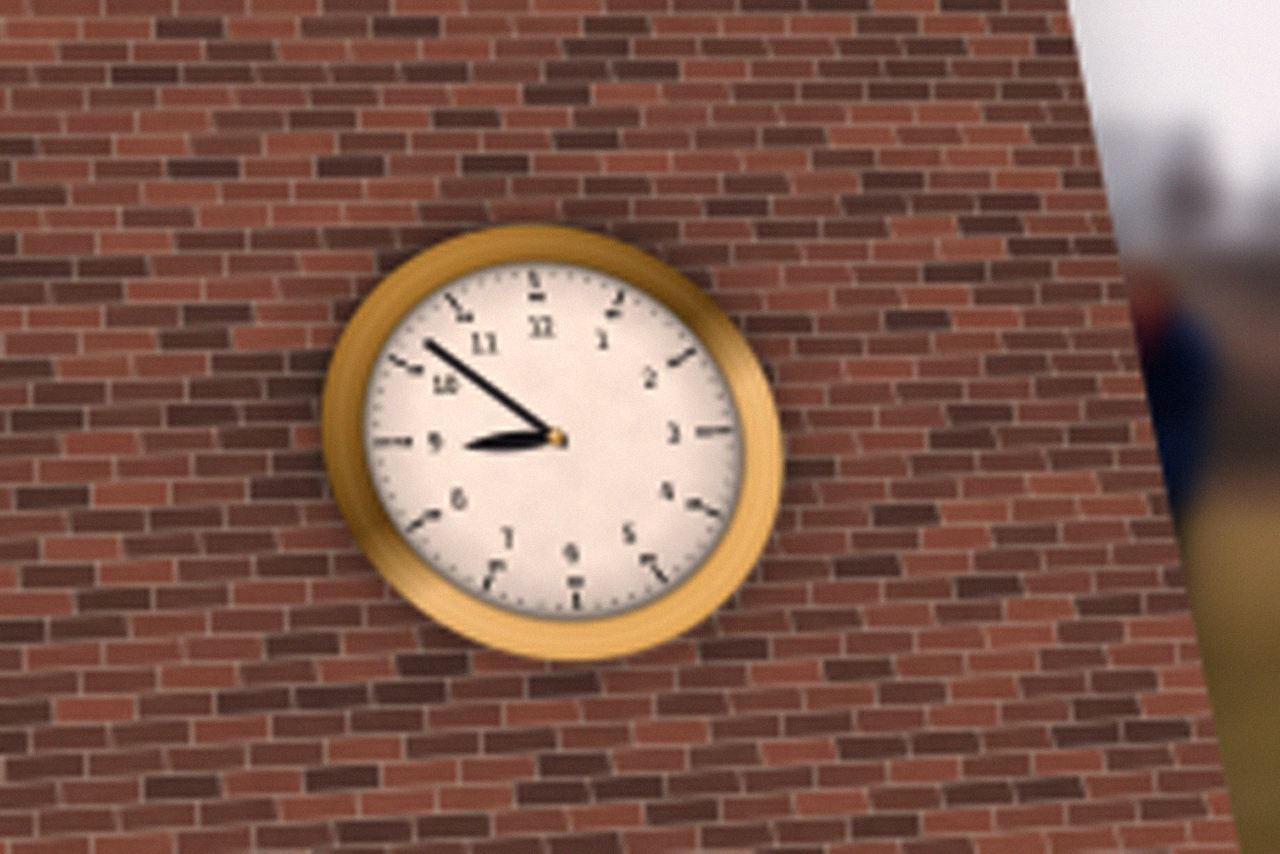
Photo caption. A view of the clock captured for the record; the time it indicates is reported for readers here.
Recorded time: 8:52
